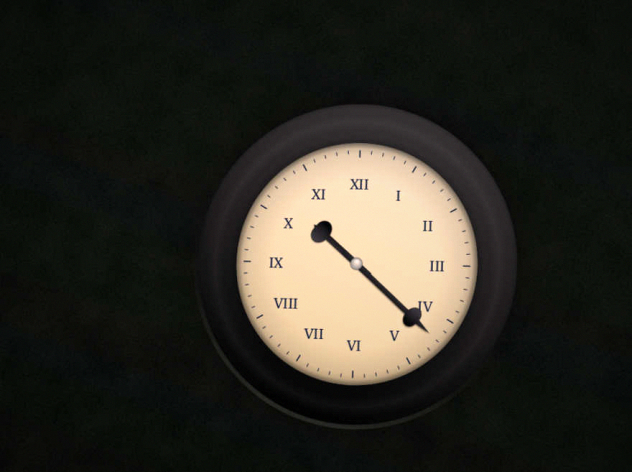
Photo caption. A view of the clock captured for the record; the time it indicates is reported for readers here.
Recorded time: 10:22
